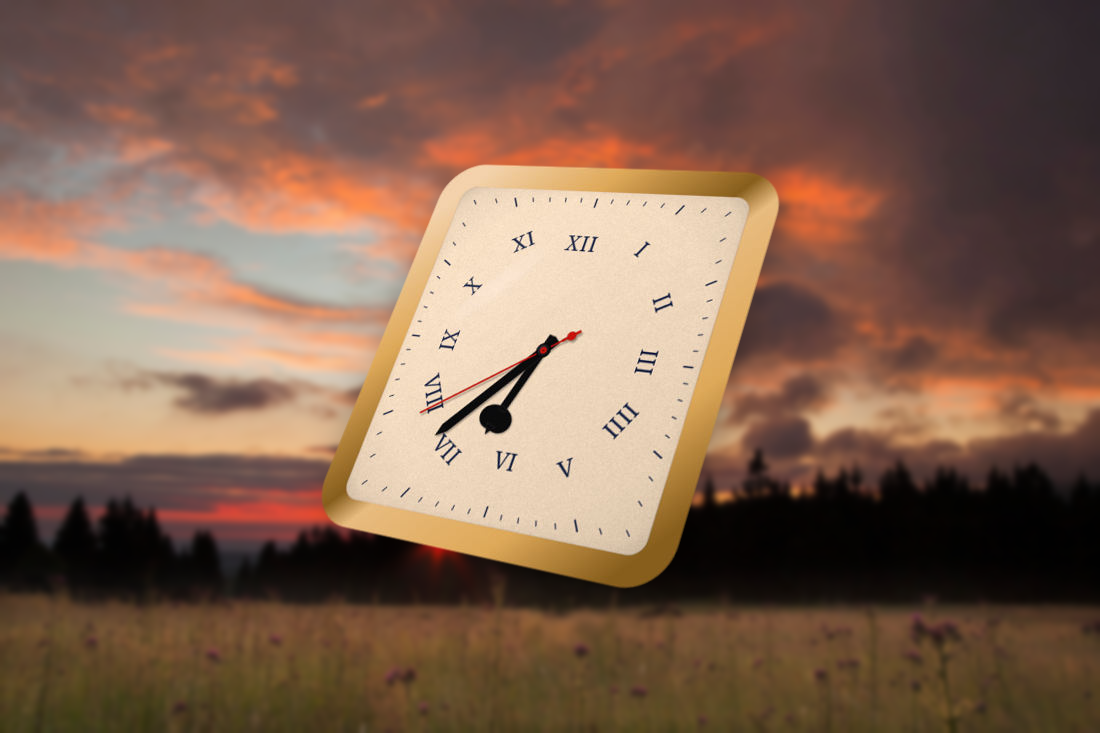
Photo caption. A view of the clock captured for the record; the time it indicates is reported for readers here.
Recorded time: 6:36:39
